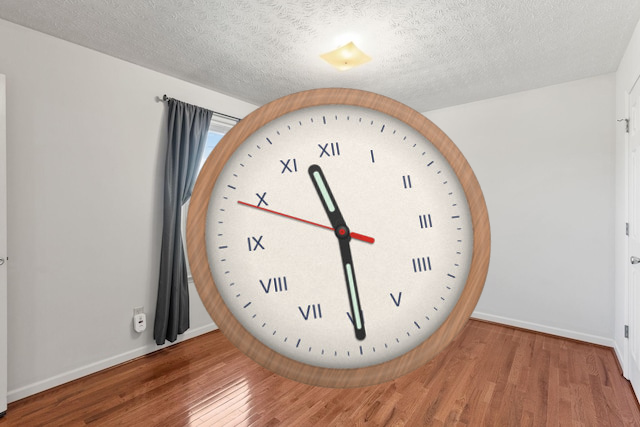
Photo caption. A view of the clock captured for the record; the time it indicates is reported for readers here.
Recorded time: 11:29:49
